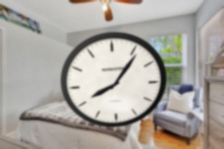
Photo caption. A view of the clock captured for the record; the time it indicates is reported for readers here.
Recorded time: 8:06
